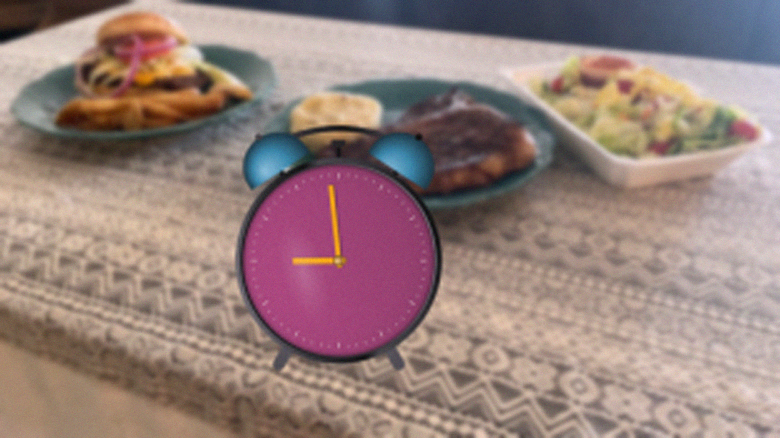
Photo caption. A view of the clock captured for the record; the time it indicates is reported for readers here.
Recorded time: 8:59
